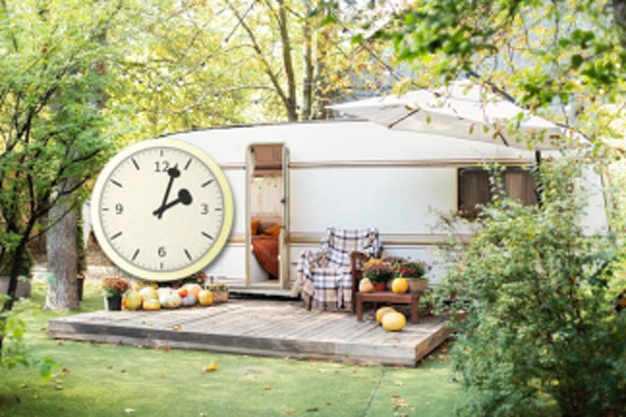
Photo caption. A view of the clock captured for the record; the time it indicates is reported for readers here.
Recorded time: 2:03
